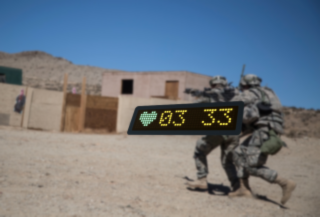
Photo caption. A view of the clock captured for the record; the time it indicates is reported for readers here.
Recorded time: 3:33
